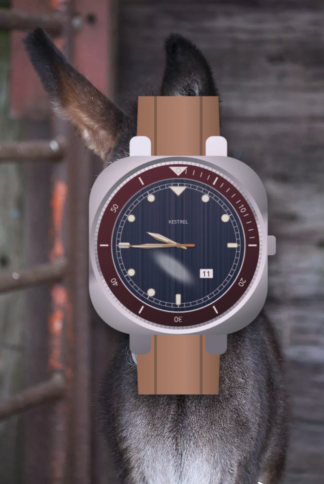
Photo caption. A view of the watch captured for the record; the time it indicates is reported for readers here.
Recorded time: 9:44:45
